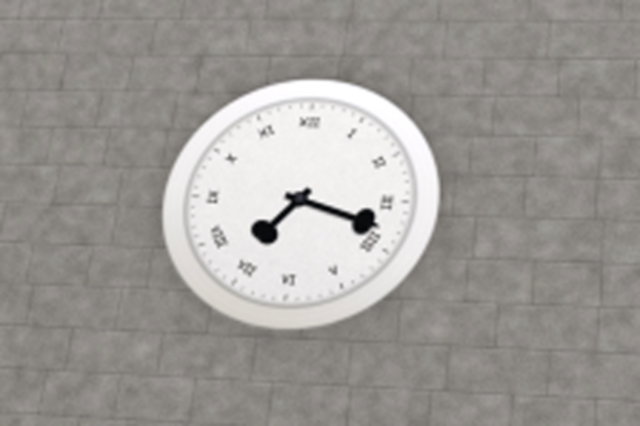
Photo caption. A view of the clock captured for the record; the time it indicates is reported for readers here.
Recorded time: 7:18
